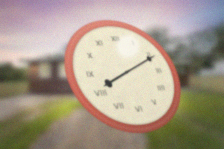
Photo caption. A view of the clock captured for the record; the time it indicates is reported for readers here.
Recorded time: 8:11
